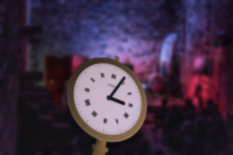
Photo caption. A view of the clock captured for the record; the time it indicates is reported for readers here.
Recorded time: 3:04
